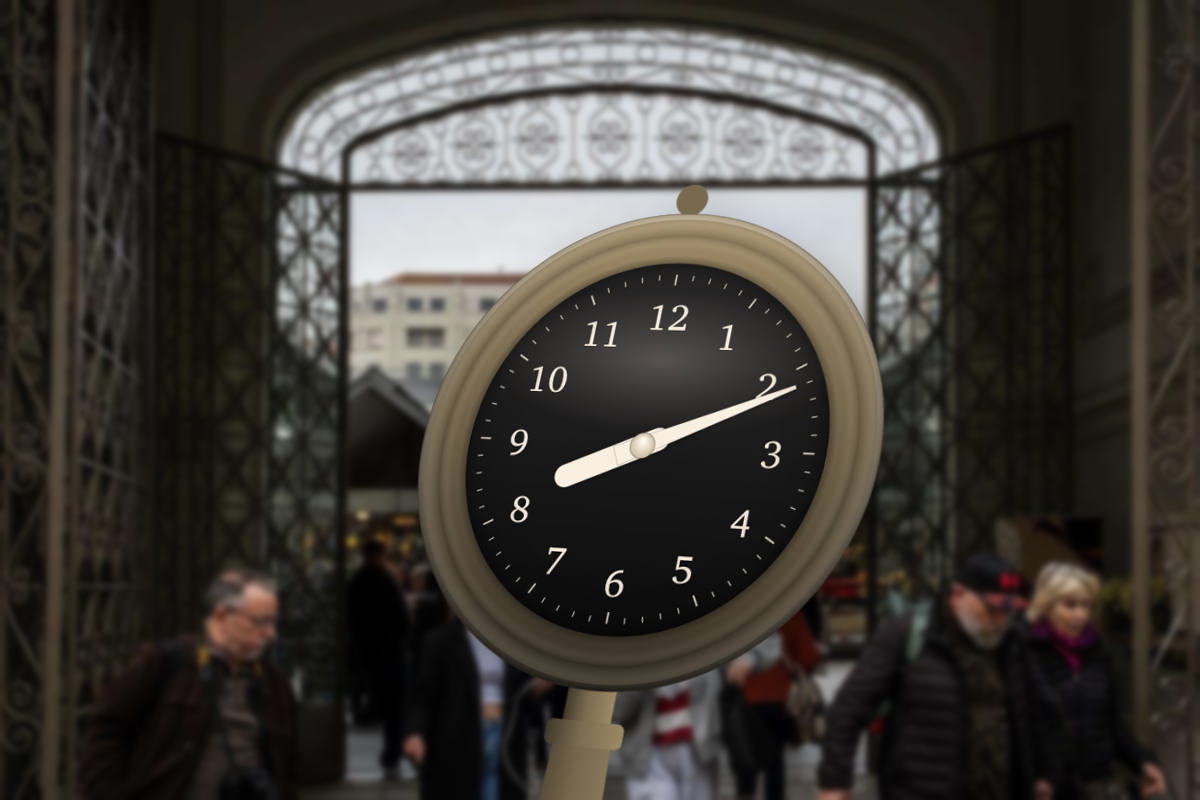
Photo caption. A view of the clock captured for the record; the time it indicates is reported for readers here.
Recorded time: 8:11
